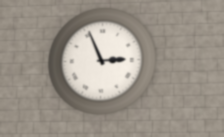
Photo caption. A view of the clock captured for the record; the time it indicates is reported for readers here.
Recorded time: 2:56
